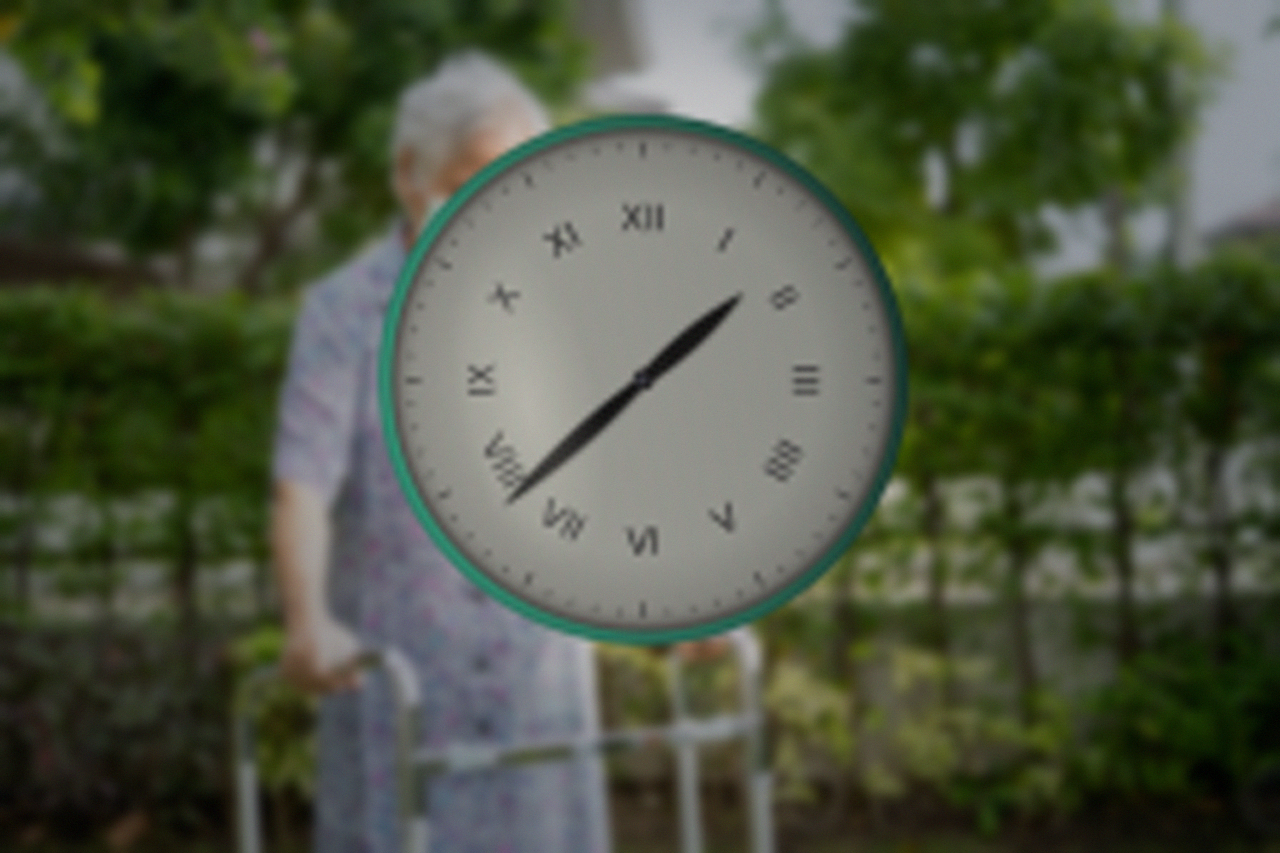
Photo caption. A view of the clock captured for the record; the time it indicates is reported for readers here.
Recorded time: 1:38
